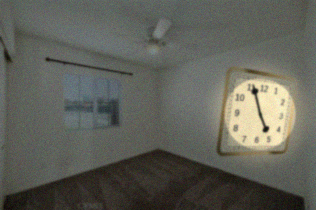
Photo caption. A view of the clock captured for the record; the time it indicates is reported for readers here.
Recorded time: 4:56
